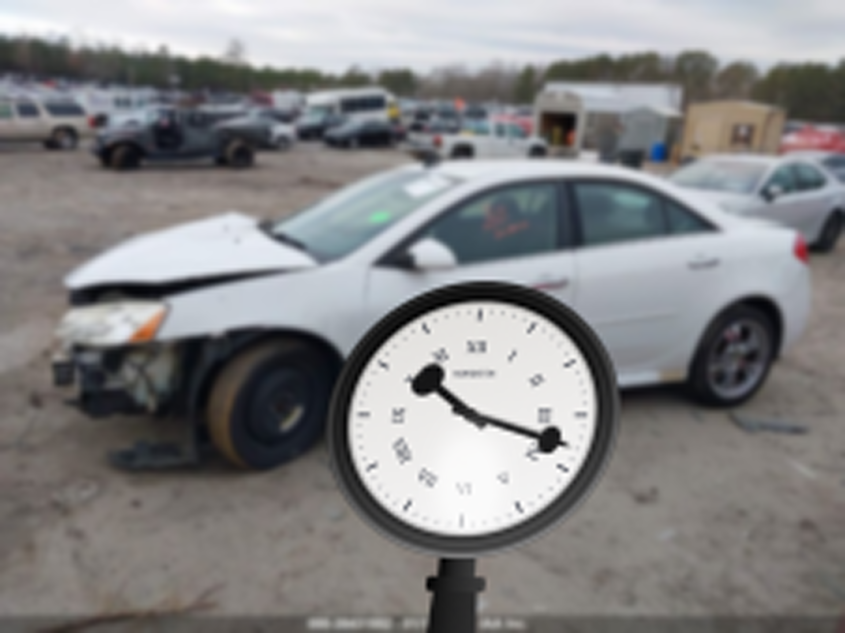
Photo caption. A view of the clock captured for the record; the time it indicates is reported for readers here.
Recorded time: 10:18
